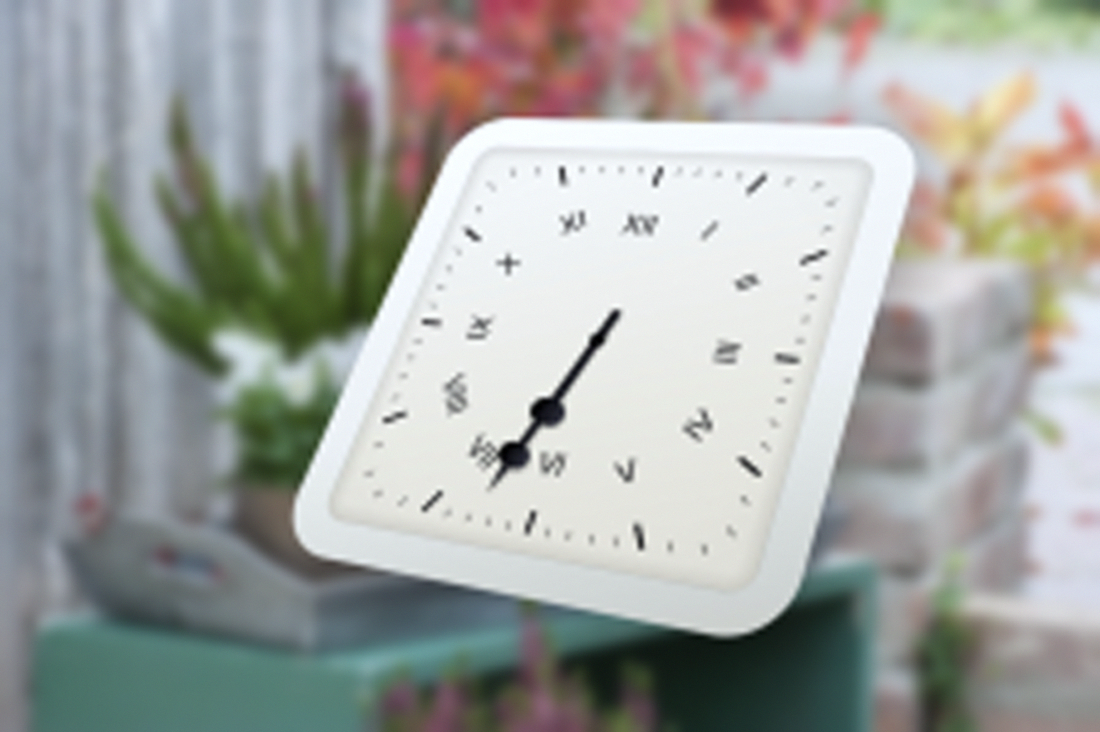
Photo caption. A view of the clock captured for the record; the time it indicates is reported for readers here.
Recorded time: 6:33
